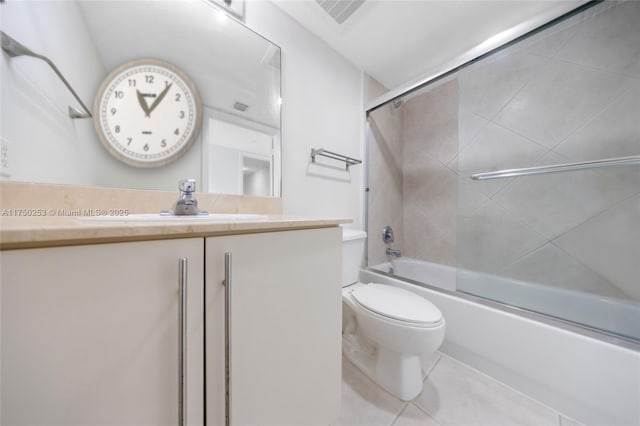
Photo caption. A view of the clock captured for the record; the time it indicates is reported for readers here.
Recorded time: 11:06
